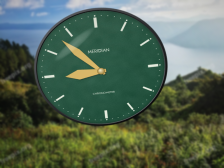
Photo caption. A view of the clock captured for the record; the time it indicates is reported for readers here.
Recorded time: 8:53
